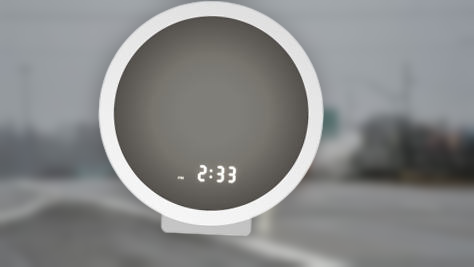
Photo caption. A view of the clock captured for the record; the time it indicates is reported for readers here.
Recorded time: 2:33
